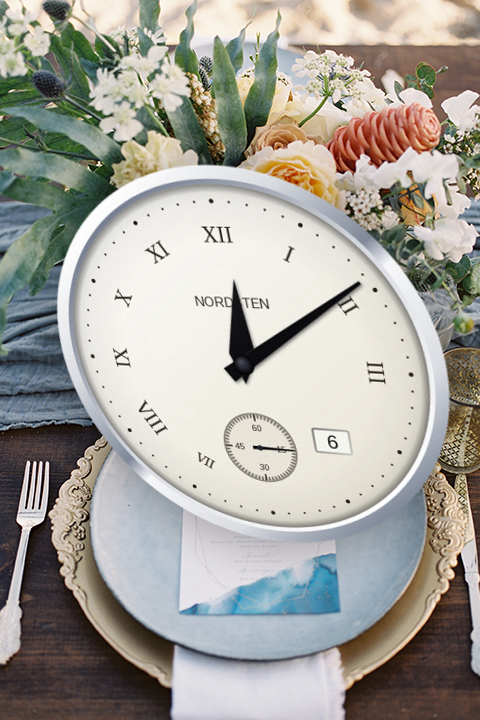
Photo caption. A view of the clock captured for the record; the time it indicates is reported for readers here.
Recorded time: 12:09:15
